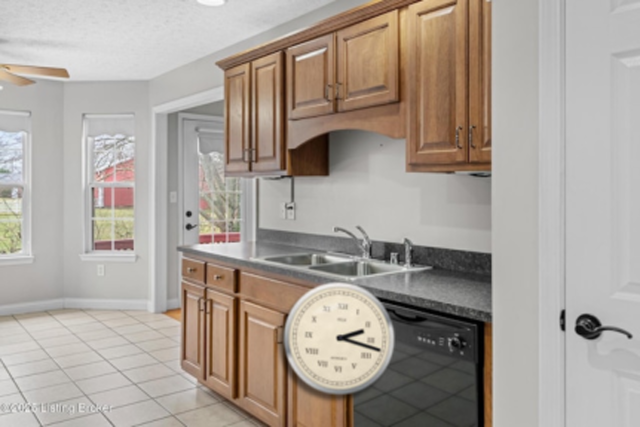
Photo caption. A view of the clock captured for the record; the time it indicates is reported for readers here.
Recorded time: 2:17
